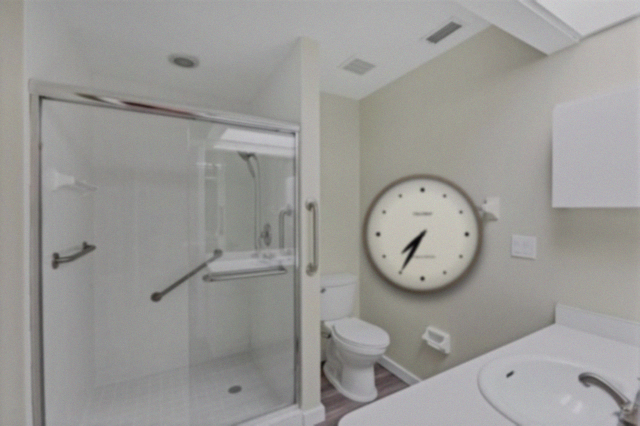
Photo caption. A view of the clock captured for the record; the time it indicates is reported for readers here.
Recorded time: 7:35
